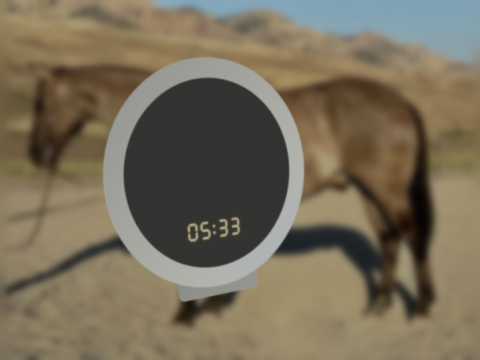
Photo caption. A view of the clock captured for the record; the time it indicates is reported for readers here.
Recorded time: 5:33
